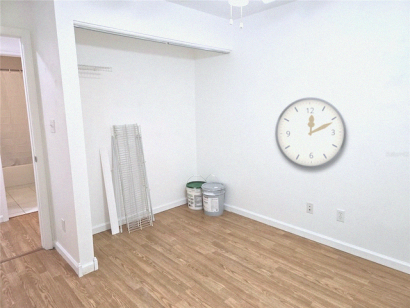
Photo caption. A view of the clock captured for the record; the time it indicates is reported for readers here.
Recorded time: 12:11
